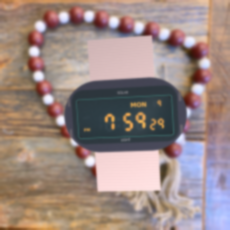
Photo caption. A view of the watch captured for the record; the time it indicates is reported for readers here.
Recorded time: 7:59:29
